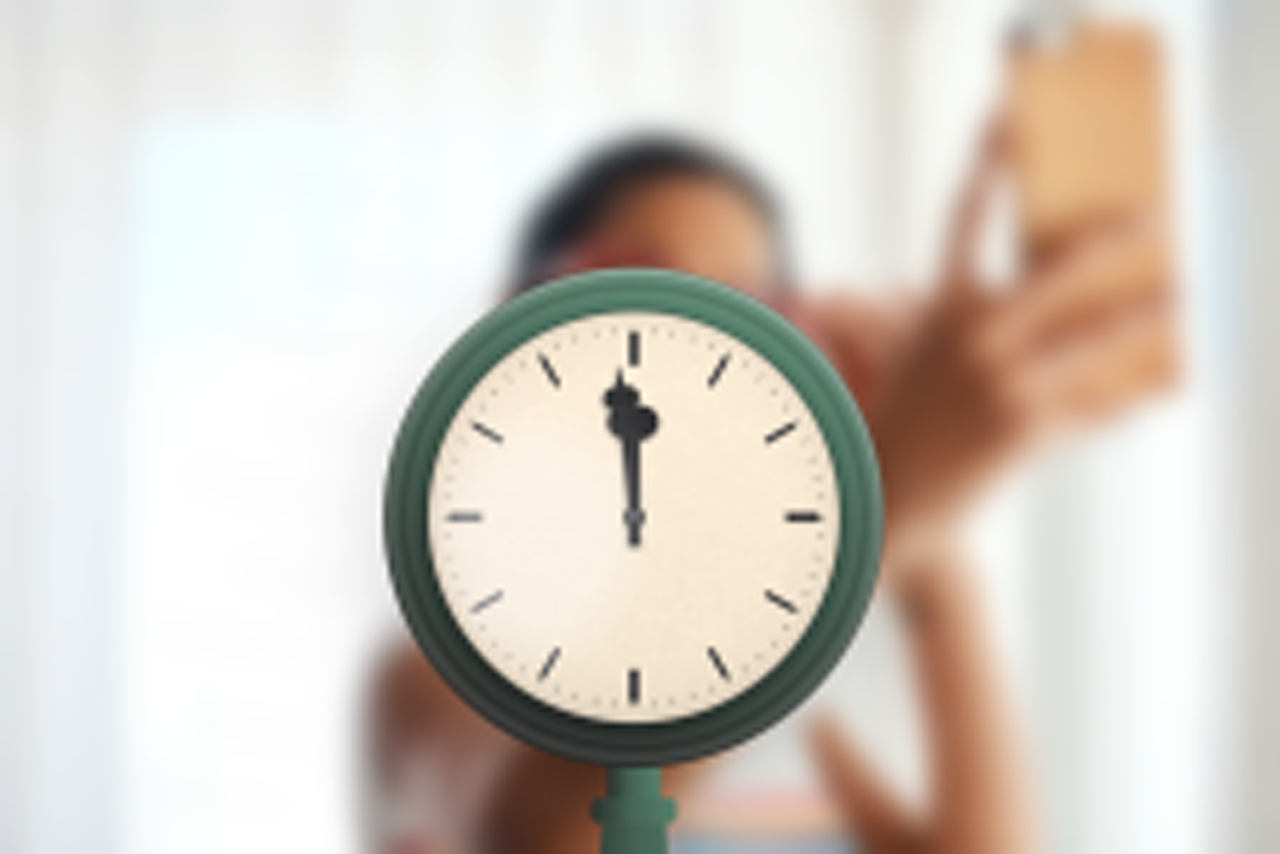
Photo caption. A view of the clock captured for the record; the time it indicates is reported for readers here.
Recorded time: 11:59
